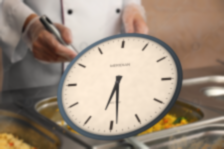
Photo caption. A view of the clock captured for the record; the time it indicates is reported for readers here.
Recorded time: 6:29
